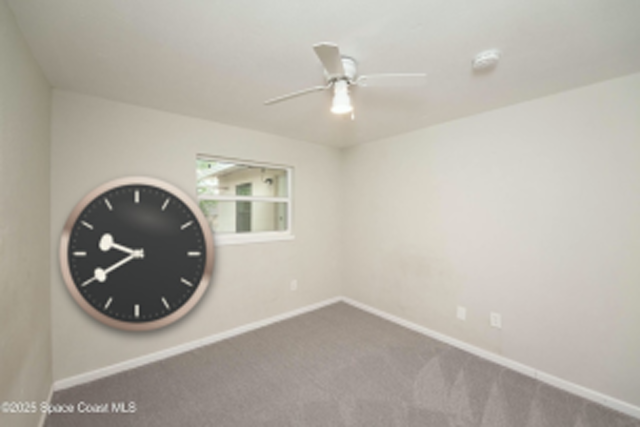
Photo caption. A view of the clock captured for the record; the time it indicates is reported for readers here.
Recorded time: 9:40
